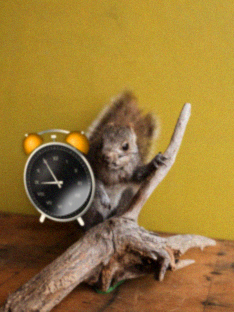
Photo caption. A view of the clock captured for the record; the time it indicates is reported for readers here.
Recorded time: 8:55
